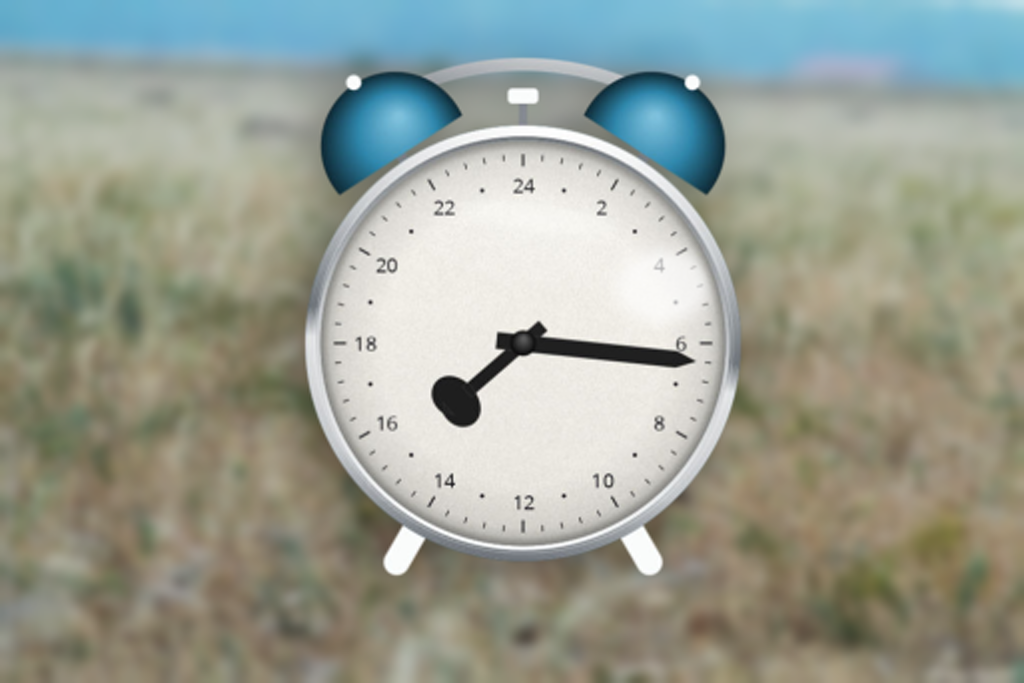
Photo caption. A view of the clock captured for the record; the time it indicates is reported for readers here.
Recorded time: 15:16
